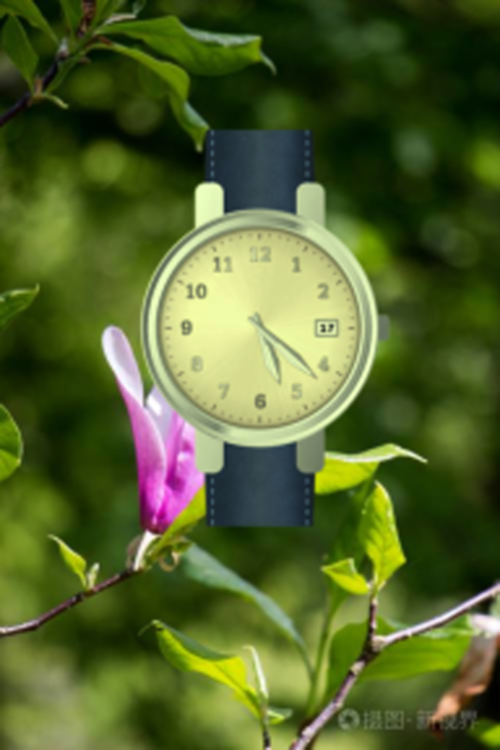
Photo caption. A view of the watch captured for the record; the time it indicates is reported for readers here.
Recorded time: 5:22
